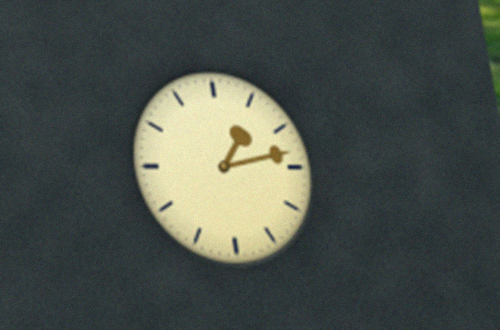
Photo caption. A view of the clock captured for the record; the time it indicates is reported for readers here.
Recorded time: 1:13
